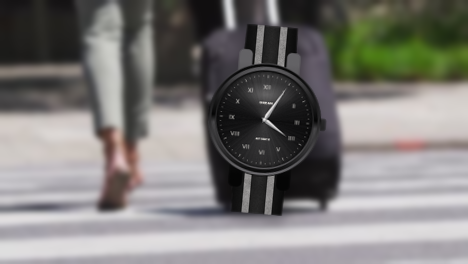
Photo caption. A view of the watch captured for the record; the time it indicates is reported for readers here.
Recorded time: 4:05
